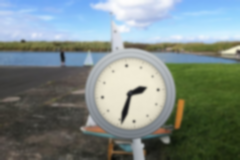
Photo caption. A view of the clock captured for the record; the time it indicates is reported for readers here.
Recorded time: 2:34
